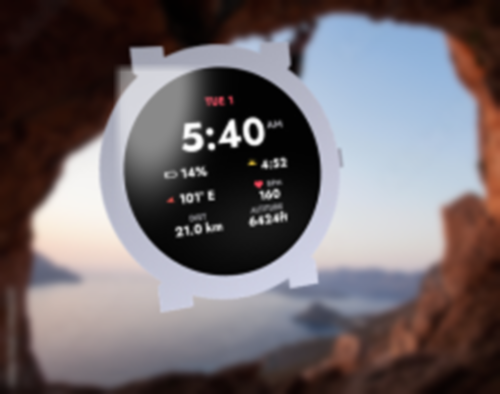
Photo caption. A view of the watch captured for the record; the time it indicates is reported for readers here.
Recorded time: 5:40
